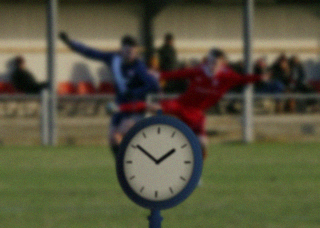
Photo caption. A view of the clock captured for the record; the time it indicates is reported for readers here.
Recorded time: 1:51
